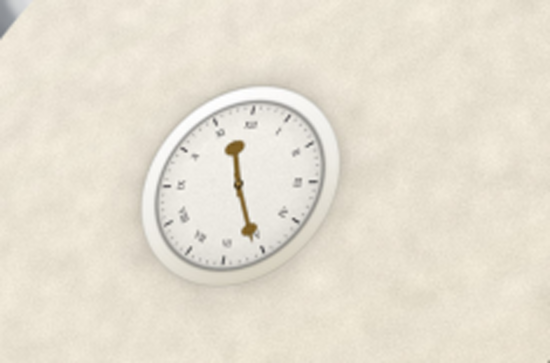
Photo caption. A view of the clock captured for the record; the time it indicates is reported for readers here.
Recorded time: 11:26
